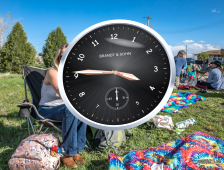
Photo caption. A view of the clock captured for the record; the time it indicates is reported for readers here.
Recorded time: 3:46
